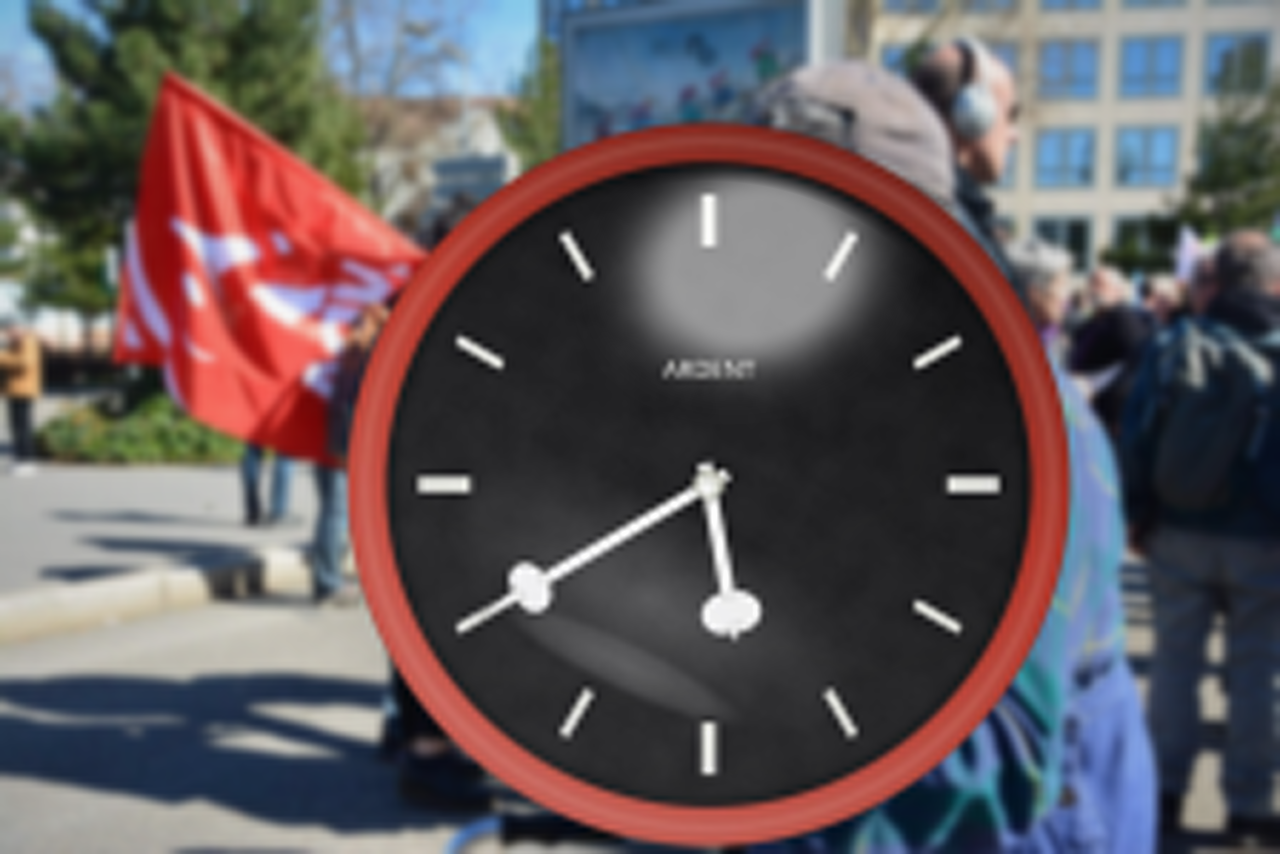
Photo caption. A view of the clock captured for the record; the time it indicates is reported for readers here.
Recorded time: 5:40
